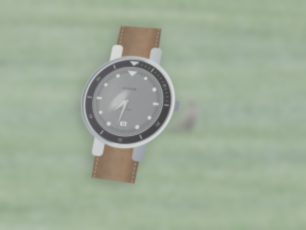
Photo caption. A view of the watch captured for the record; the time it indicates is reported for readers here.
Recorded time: 7:32
